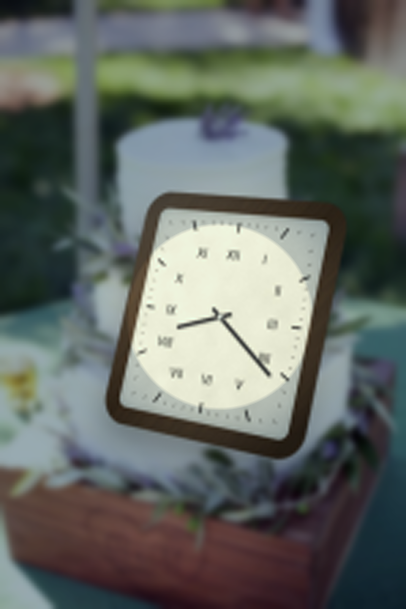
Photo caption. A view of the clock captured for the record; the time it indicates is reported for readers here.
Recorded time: 8:21
